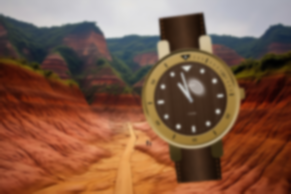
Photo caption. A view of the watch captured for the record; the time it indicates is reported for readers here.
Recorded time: 10:58
